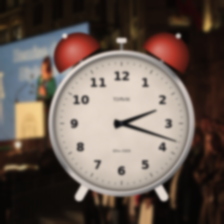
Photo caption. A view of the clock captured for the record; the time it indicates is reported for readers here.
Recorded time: 2:18
